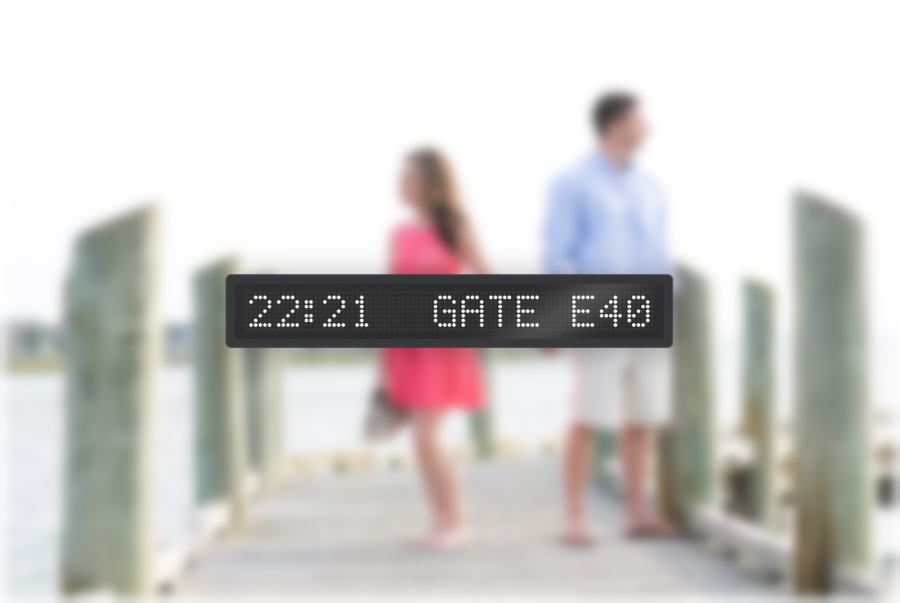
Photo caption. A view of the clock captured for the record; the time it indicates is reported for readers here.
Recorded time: 22:21
